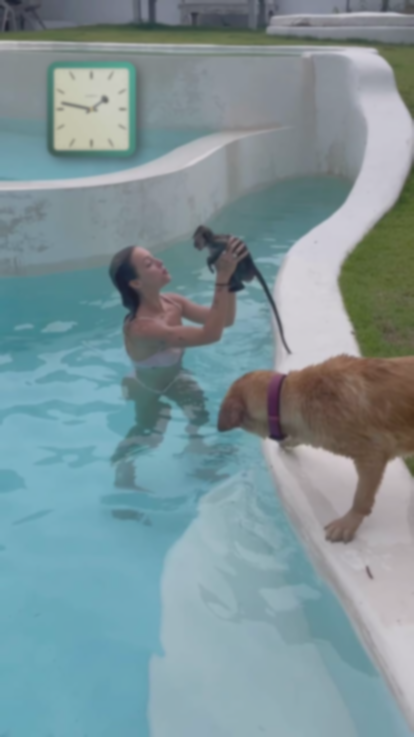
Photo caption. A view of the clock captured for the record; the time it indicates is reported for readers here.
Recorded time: 1:47
